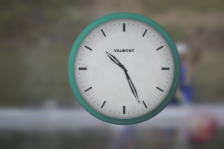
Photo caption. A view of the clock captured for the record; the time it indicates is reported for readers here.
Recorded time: 10:26
